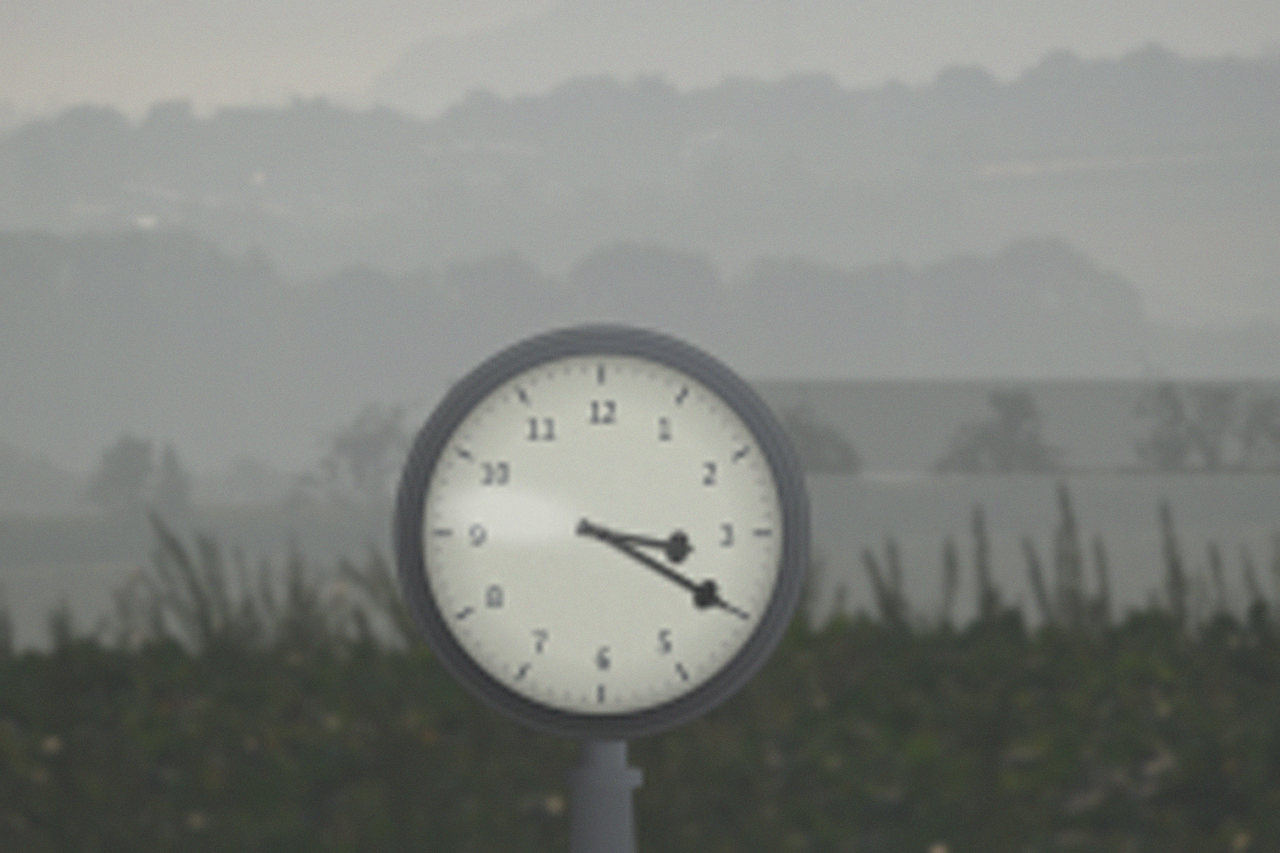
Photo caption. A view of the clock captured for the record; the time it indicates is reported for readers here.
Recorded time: 3:20
